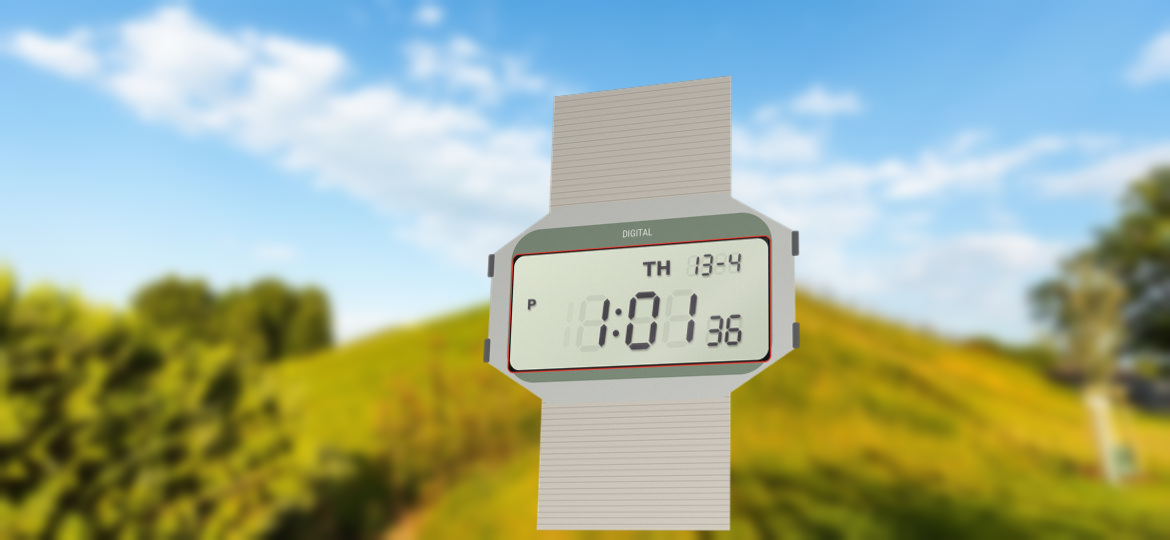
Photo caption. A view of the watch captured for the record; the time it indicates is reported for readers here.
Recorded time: 1:01:36
